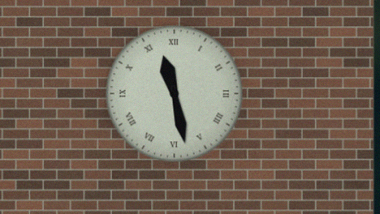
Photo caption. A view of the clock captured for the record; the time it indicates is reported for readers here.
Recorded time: 11:28
